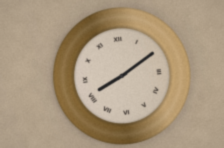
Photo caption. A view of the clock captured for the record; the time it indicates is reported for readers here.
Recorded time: 8:10
